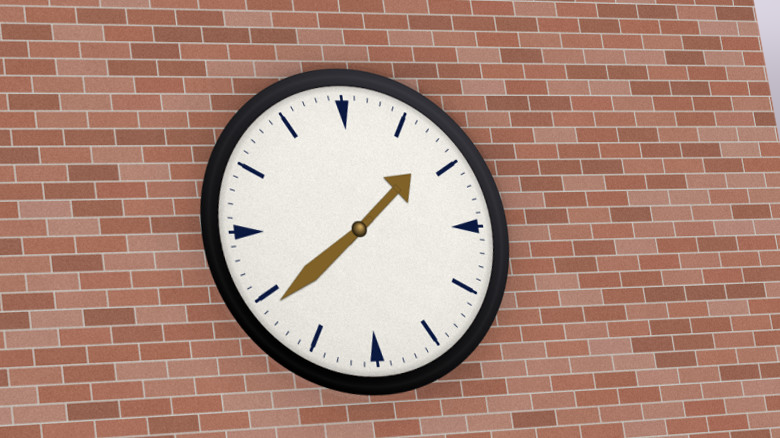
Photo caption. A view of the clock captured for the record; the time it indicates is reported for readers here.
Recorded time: 1:39
